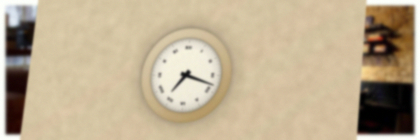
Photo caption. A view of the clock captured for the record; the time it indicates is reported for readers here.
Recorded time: 7:18
